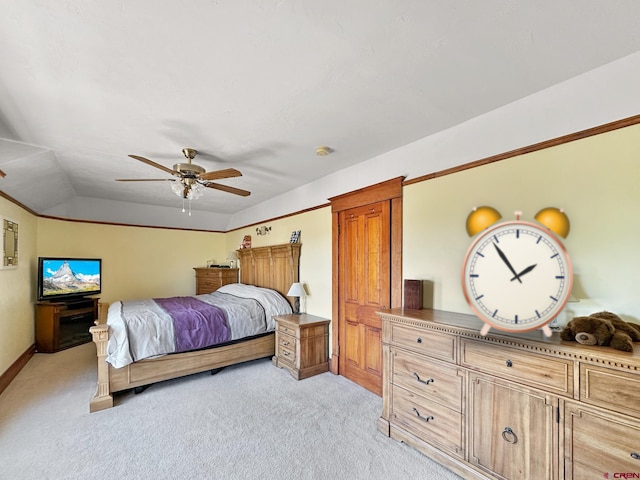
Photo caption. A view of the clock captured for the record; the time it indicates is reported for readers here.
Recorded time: 1:54
